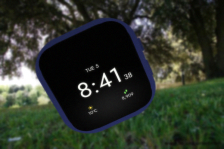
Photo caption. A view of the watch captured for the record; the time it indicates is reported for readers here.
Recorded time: 8:41
